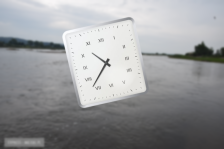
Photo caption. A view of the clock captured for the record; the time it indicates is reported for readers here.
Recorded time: 10:37
